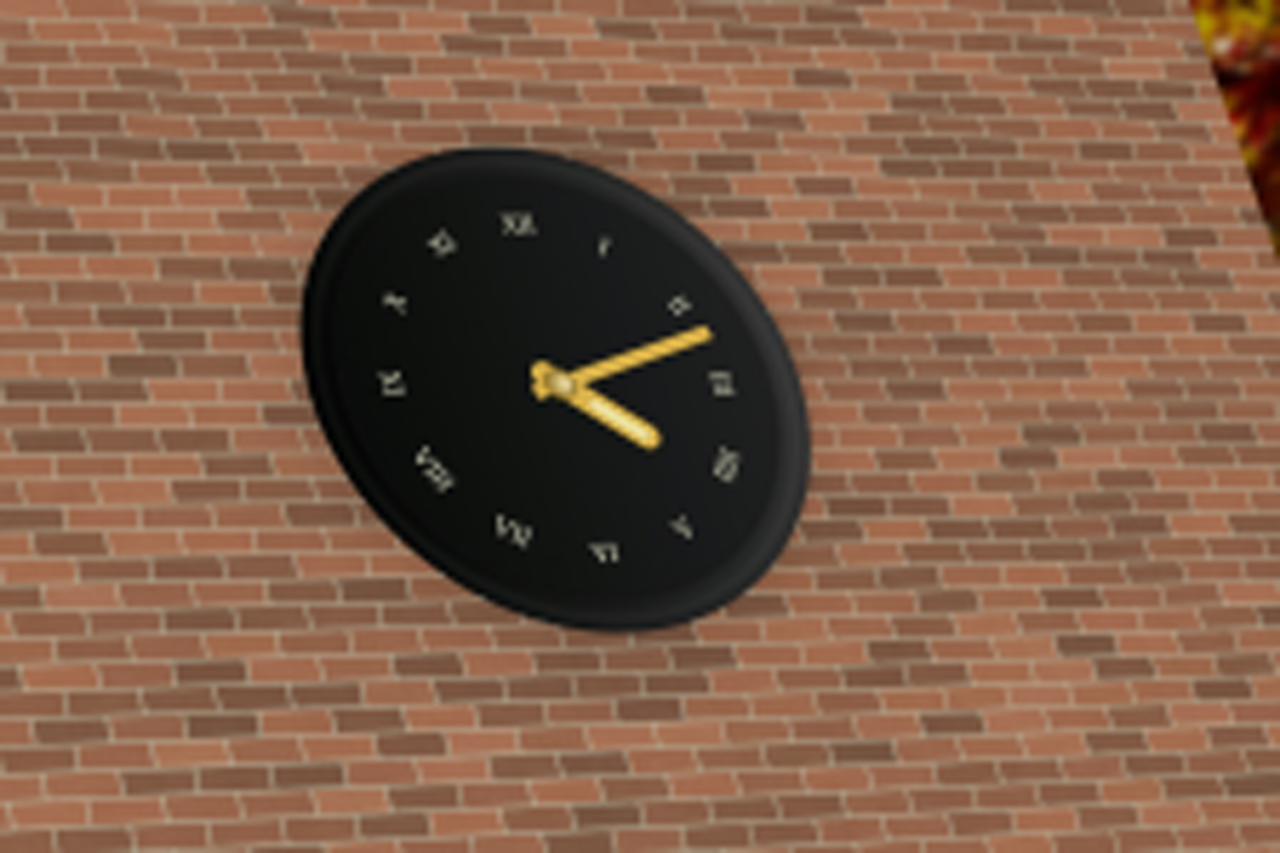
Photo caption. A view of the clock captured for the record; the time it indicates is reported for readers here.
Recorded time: 4:12
